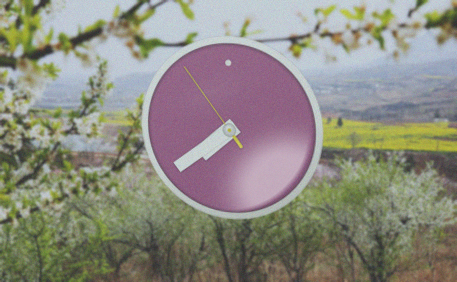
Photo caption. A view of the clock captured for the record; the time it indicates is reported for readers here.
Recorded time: 7:38:54
